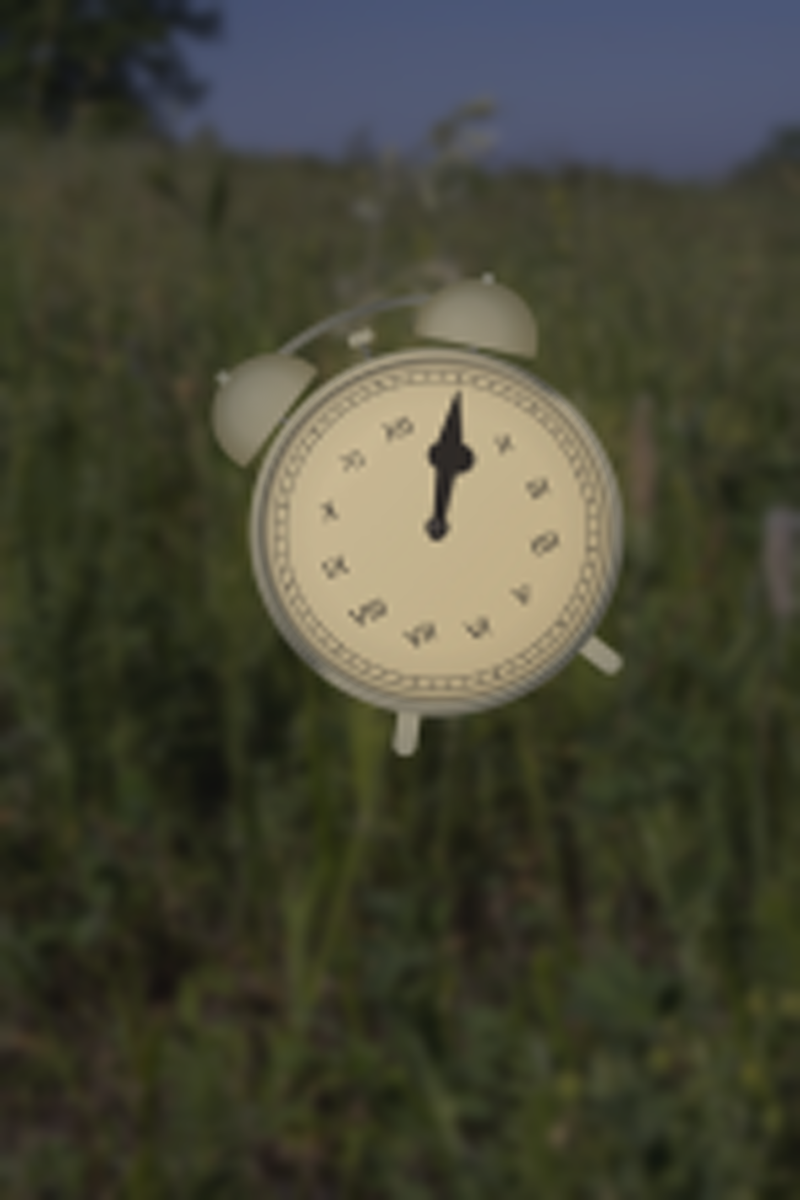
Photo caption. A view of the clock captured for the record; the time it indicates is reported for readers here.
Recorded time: 1:05
